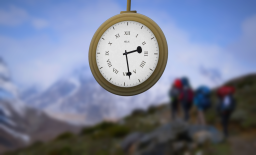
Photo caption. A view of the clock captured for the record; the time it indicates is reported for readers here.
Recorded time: 2:28
